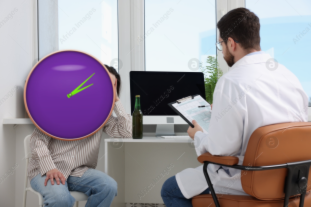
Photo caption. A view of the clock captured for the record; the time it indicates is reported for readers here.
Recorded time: 2:08
